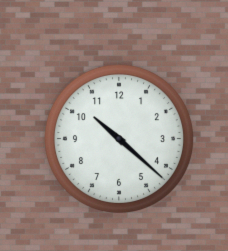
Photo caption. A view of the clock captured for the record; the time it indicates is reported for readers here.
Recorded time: 10:22
